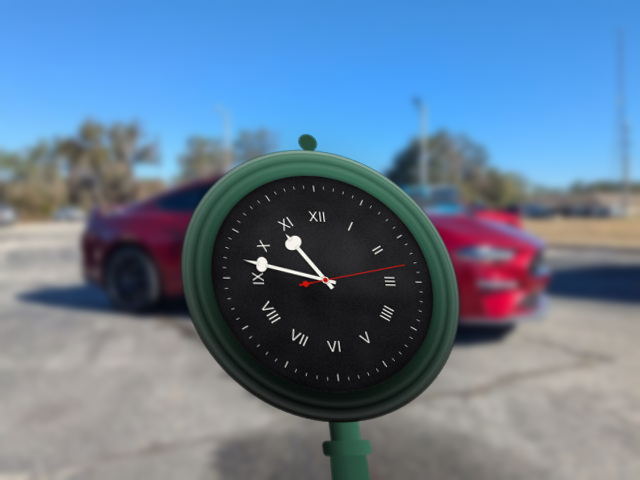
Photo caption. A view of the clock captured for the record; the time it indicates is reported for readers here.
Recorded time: 10:47:13
